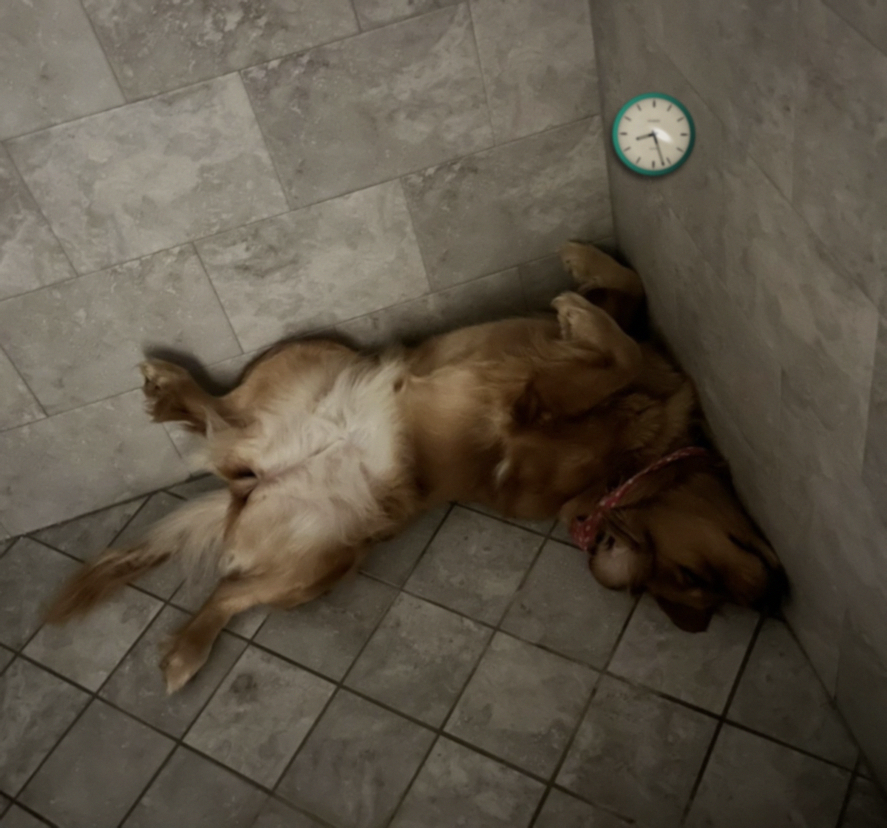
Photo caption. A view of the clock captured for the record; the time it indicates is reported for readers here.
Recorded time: 8:27
